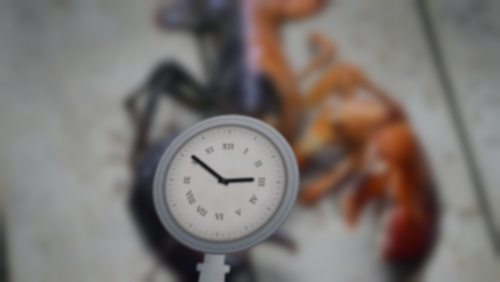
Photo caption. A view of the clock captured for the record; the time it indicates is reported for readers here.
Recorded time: 2:51
